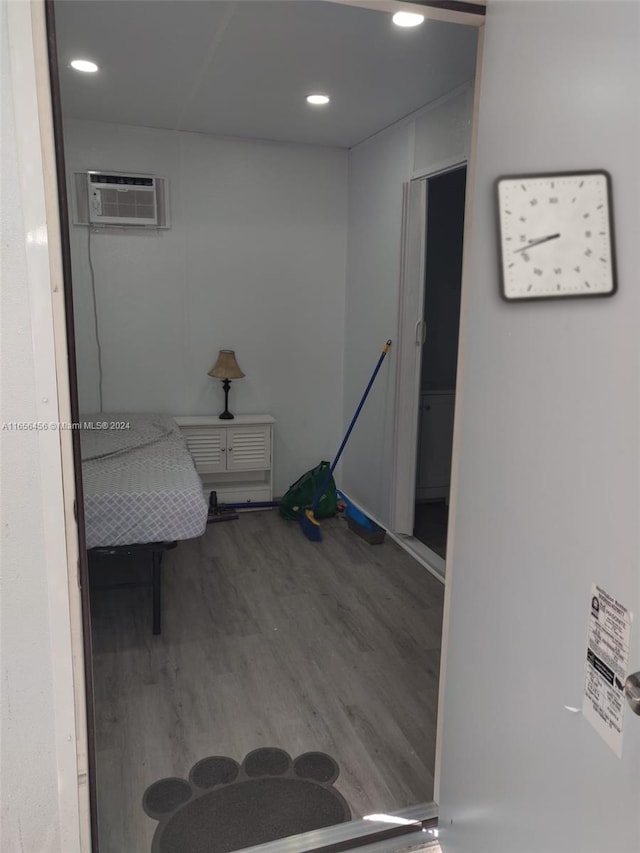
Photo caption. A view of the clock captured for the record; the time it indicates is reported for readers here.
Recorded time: 8:42
